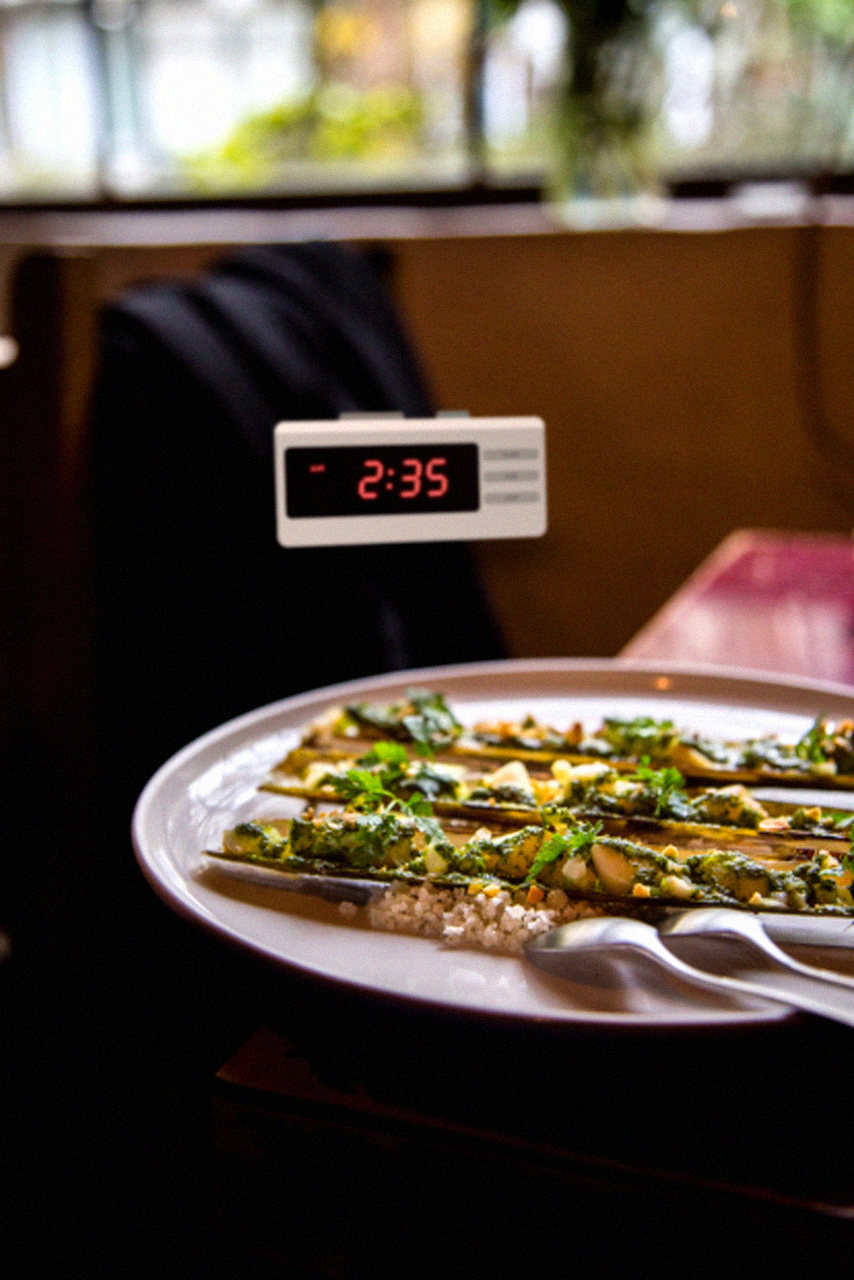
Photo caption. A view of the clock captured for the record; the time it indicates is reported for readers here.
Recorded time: 2:35
